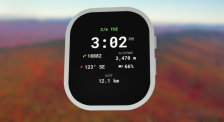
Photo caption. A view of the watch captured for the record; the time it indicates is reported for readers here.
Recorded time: 3:02
